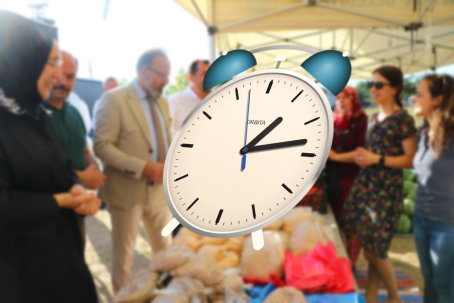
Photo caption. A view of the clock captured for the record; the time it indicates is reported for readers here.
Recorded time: 1:12:57
